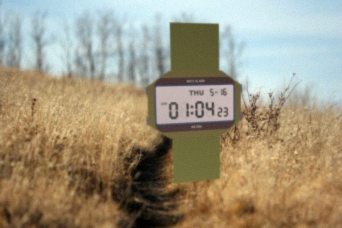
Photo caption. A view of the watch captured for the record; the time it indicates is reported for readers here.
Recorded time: 1:04:23
